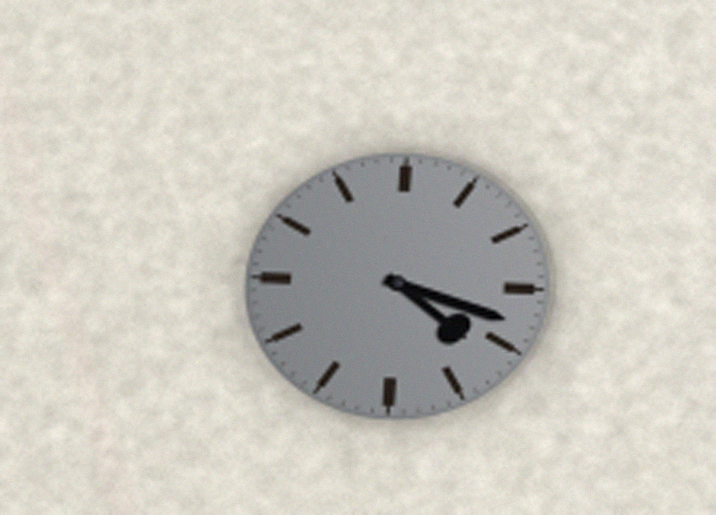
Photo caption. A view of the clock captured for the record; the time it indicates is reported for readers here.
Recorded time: 4:18
